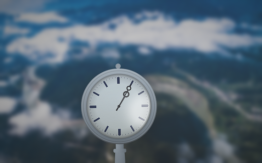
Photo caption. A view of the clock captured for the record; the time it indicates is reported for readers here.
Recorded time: 1:05
